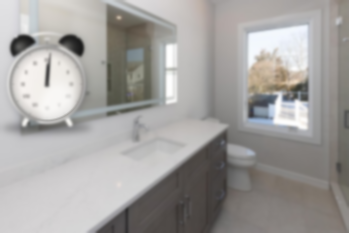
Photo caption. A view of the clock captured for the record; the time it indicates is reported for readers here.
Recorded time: 12:01
